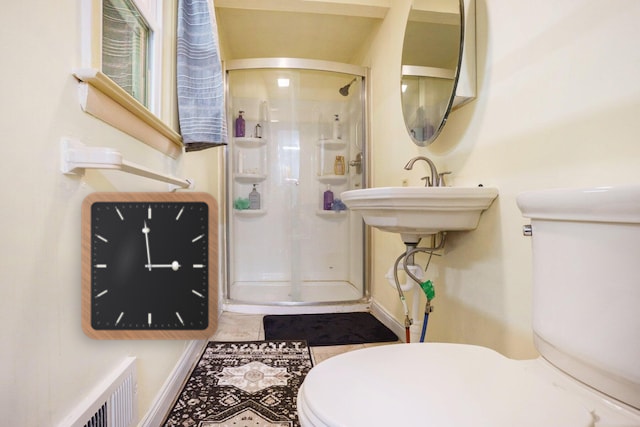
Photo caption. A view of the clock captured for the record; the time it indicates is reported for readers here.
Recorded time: 2:59
